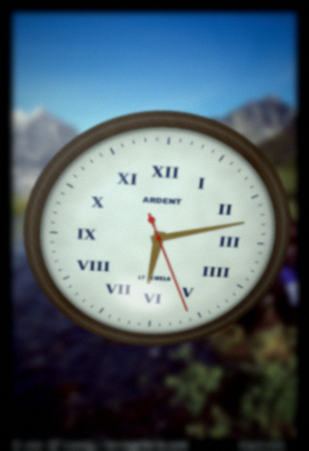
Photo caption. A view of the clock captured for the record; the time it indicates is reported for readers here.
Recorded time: 6:12:26
